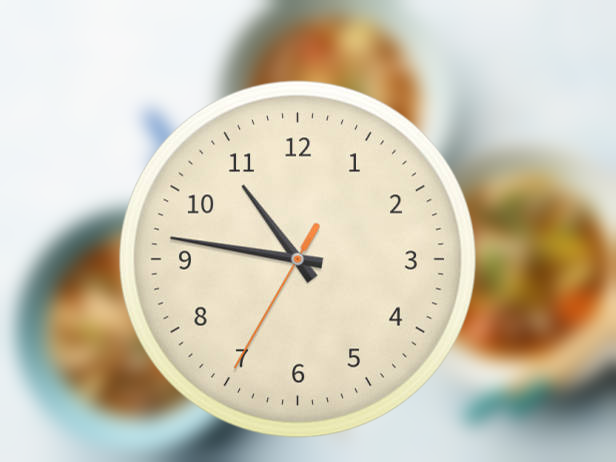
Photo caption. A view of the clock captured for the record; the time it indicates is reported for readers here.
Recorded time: 10:46:35
